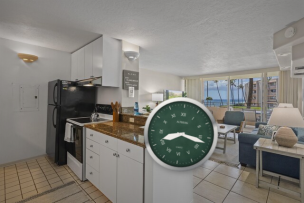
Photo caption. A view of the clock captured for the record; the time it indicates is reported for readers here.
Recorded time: 8:17
